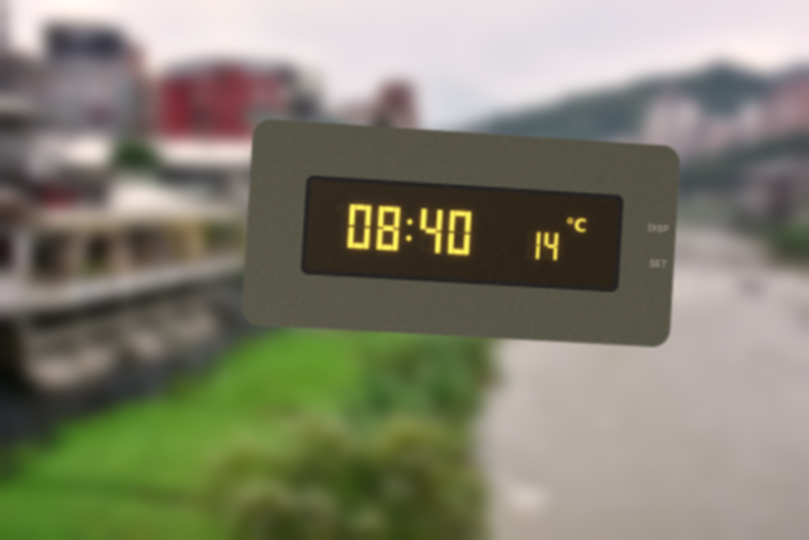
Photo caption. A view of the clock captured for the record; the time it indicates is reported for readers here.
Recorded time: 8:40
